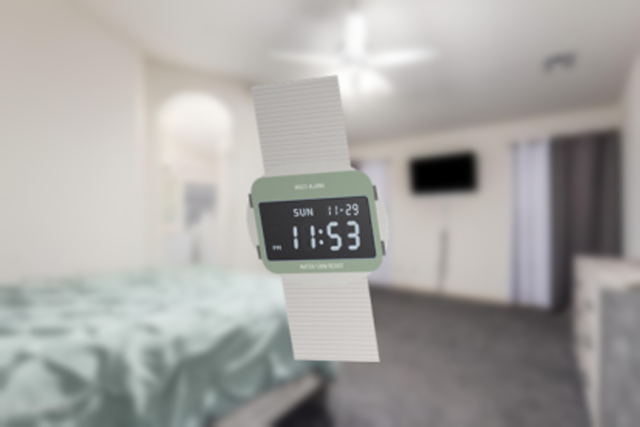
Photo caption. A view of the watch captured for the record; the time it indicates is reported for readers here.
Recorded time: 11:53
